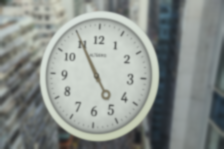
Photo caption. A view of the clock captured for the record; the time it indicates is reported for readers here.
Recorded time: 4:55
